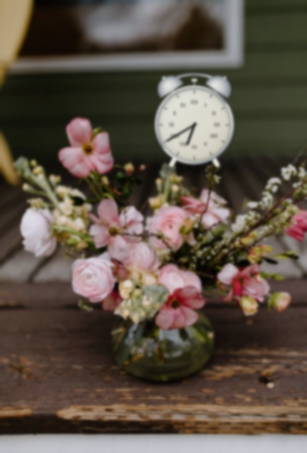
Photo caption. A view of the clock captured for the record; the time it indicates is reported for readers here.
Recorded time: 6:40
